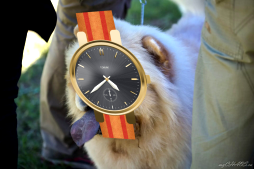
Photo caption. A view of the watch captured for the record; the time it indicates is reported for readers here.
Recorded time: 4:39
